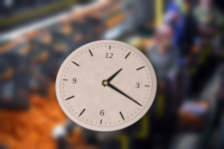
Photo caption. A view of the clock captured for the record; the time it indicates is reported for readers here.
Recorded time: 1:20
